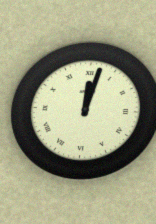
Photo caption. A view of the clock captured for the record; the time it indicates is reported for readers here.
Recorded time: 12:02
